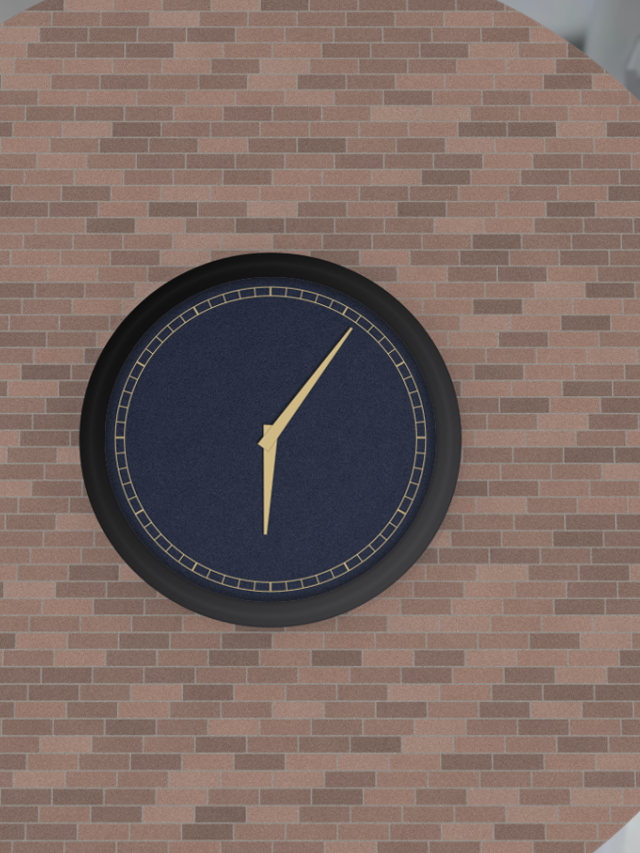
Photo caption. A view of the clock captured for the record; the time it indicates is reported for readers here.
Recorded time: 6:06
